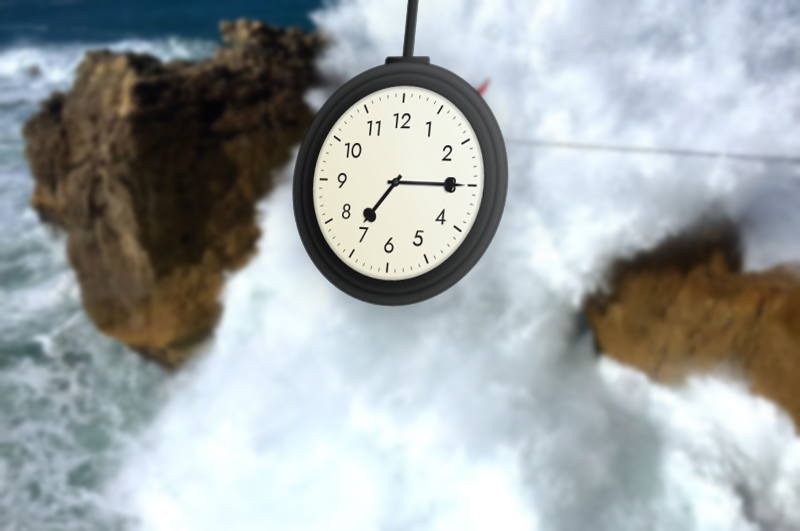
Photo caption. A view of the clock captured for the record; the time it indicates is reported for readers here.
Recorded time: 7:15
